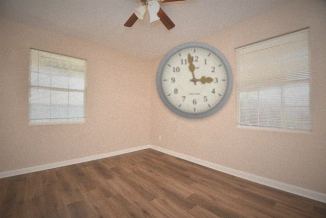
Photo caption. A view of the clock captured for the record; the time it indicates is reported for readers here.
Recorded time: 2:58
